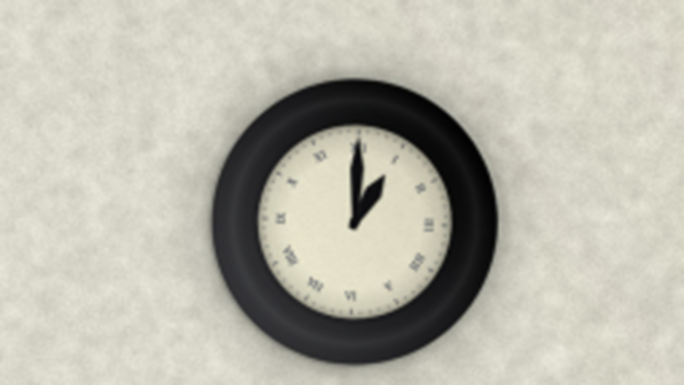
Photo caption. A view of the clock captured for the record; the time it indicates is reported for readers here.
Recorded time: 1:00
